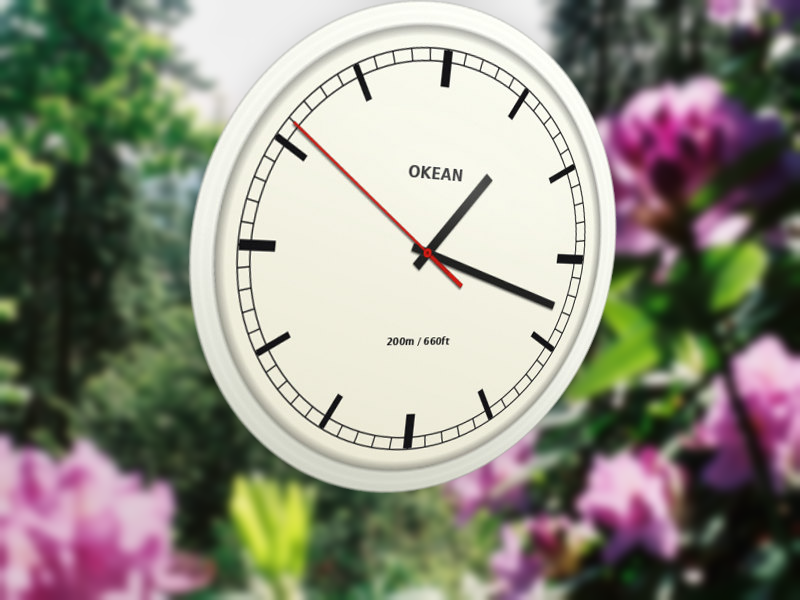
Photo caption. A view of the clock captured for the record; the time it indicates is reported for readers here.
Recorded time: 1:17:51
